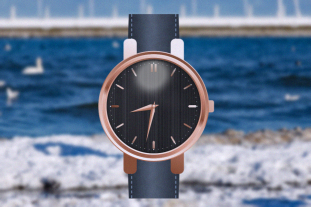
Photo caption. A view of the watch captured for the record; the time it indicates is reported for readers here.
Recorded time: 8:32
